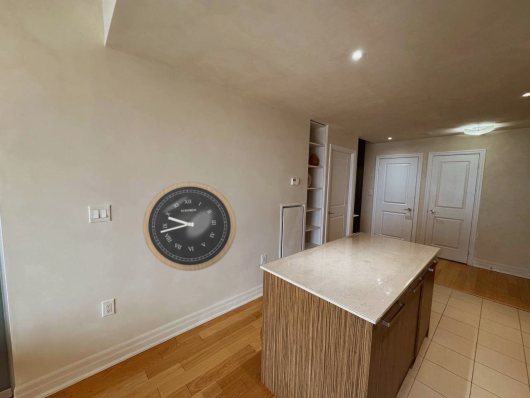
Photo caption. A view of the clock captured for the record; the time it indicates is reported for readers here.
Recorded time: 9:43
